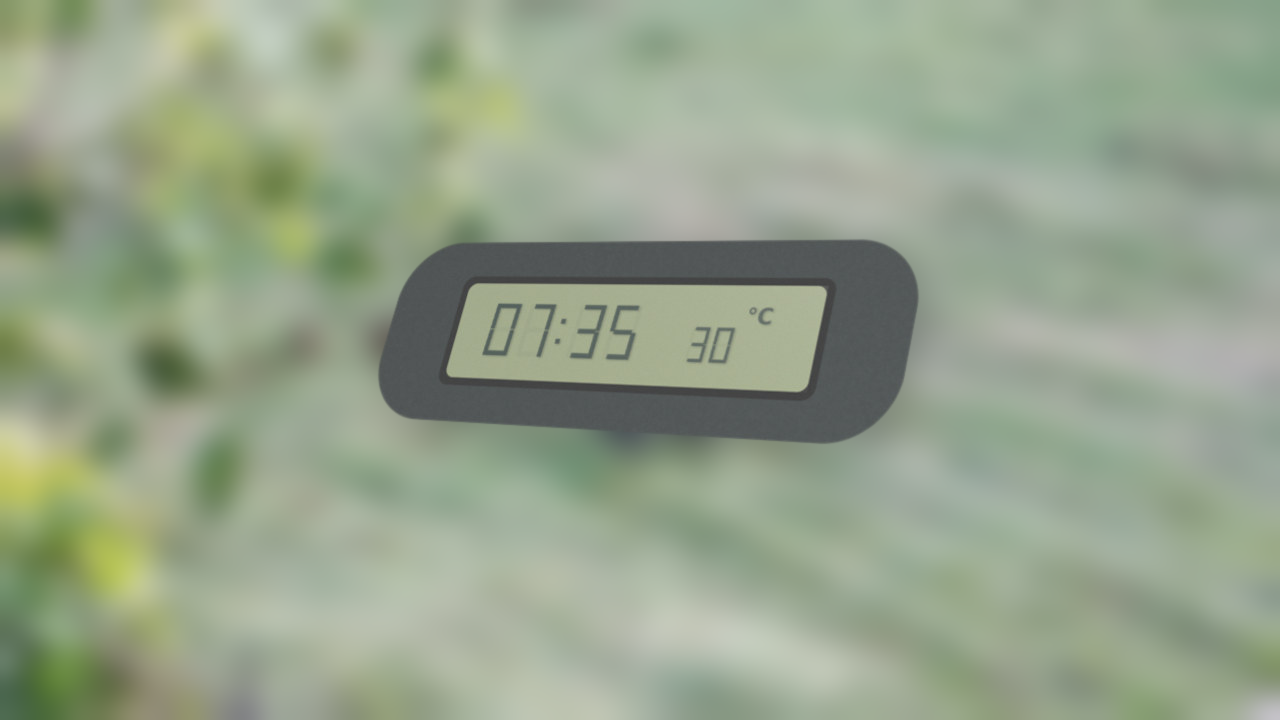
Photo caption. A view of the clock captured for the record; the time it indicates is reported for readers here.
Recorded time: 7:35
